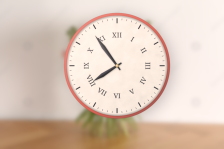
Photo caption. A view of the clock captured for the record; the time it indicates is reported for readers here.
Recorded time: 7:54
